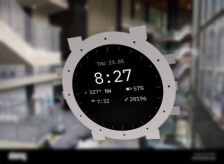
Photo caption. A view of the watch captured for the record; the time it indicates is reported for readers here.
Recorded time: 8:27
